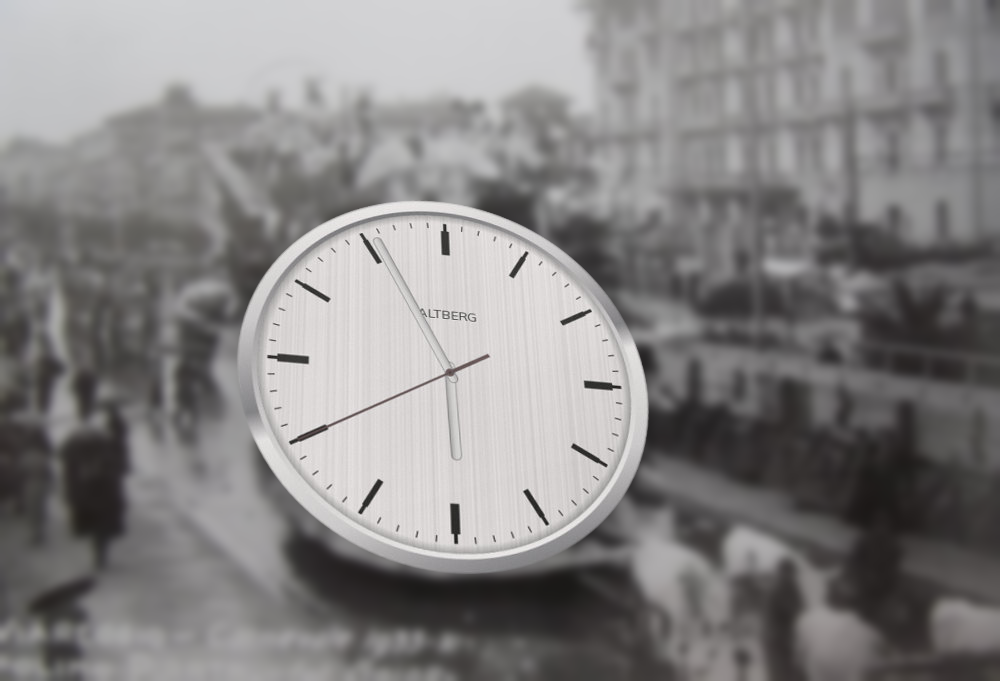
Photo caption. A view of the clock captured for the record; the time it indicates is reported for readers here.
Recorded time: 5:55:40
